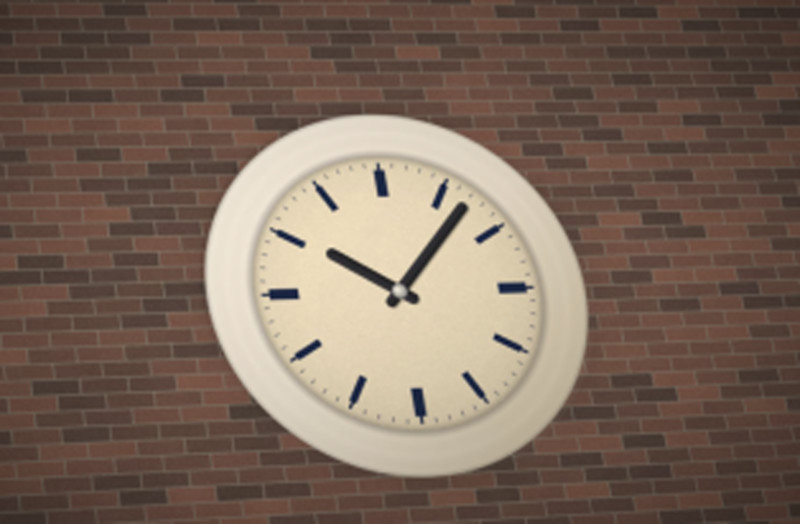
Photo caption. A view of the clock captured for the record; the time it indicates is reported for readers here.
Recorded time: 10:07
